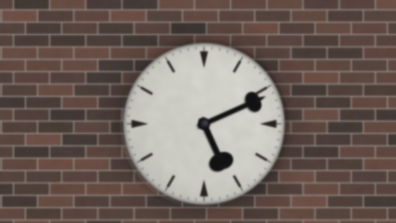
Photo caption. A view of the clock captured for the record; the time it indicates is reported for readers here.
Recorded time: 5:11
